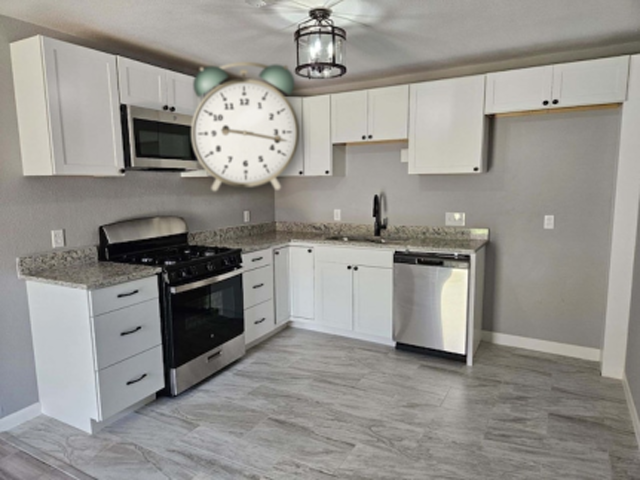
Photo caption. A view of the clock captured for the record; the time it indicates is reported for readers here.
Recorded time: 9:17
